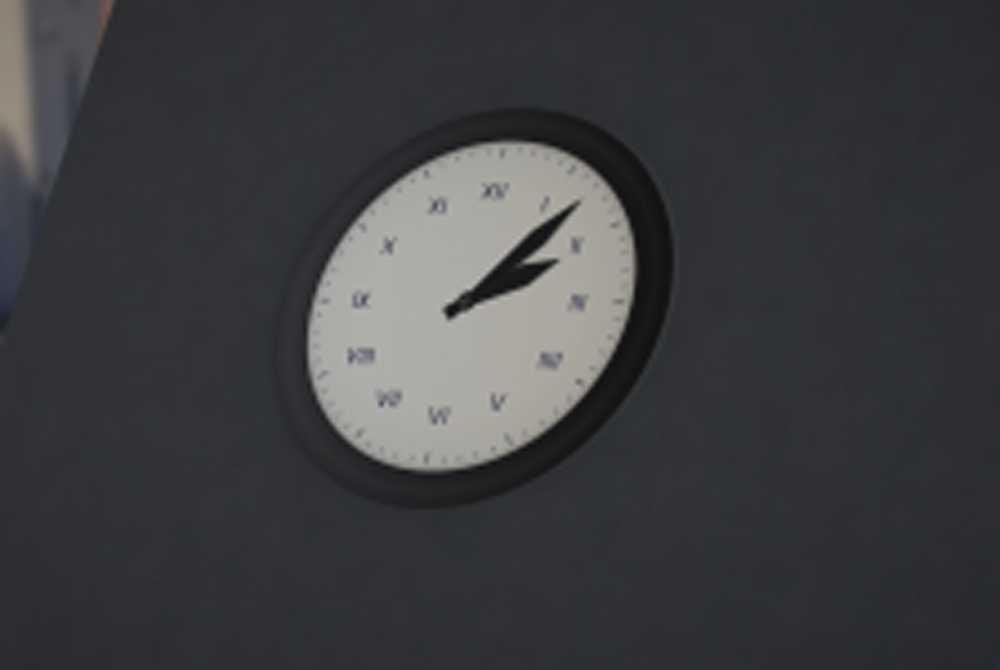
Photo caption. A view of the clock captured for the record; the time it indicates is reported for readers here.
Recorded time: 2:07
